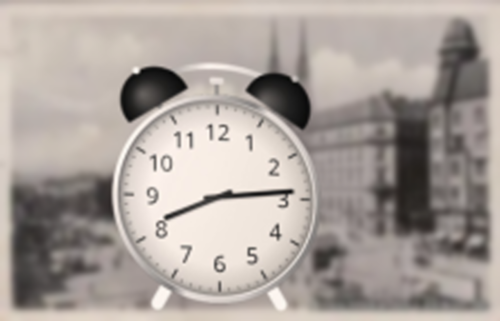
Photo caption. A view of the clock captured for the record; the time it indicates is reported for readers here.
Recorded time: 8:14
